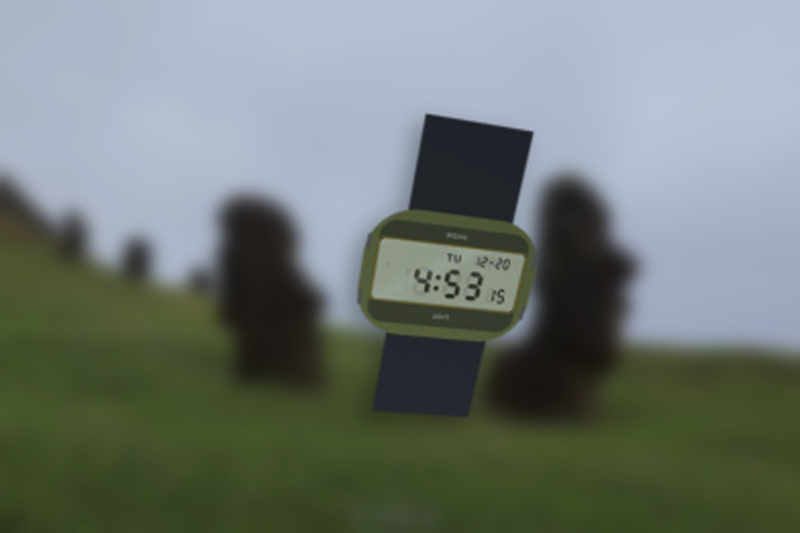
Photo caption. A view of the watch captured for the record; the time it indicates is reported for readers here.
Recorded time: 4:53:15
